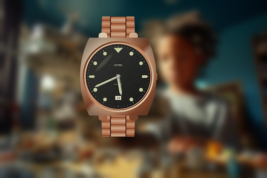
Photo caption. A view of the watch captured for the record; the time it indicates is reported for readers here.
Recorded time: 5:41
